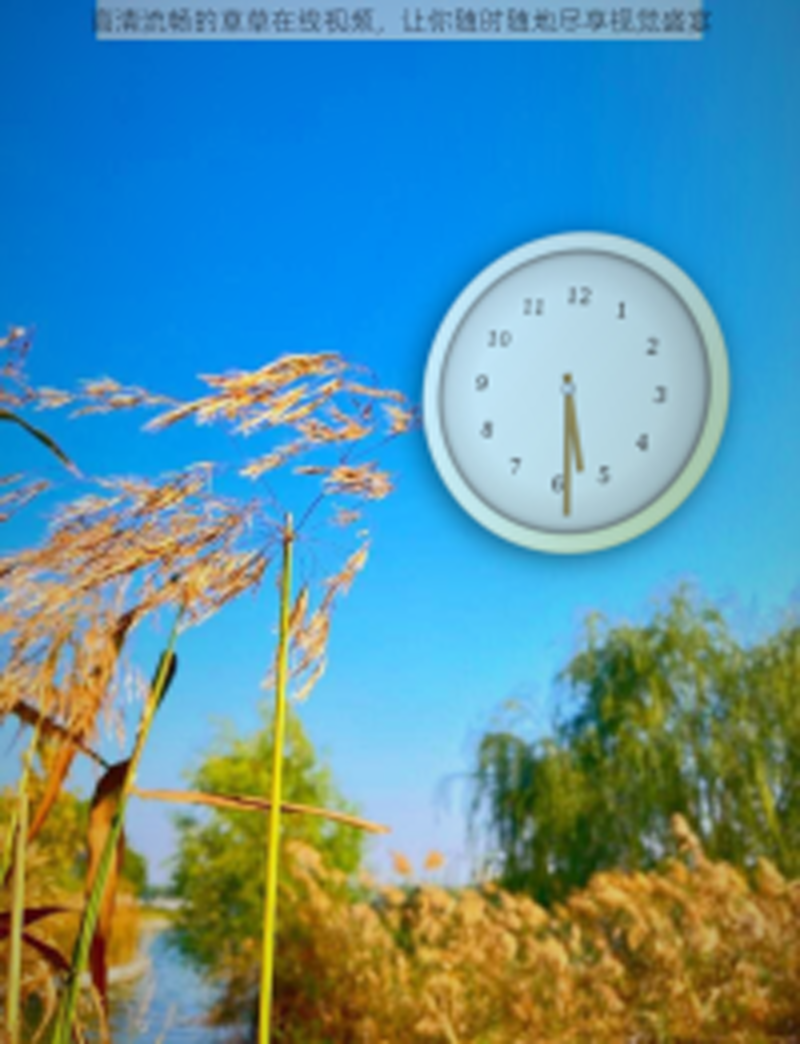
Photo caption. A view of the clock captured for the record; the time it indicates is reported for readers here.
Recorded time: 5:29
